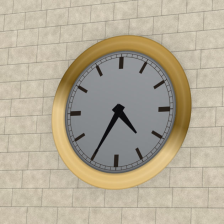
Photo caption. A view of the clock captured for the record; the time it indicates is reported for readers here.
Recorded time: 4:35
